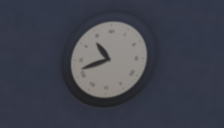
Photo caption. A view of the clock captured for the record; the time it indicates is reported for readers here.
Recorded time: 10:42
